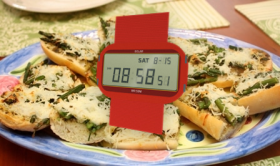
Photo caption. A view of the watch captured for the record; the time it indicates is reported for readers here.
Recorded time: 8:58:51
